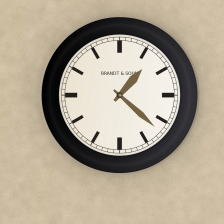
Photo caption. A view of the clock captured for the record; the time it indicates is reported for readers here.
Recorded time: 1:22
